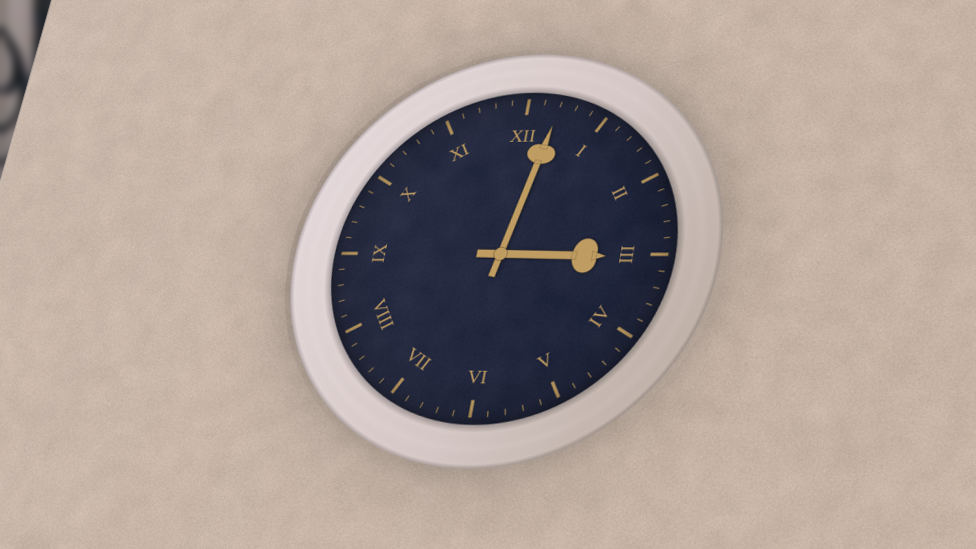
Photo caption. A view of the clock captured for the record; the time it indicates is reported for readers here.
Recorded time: 3:02
